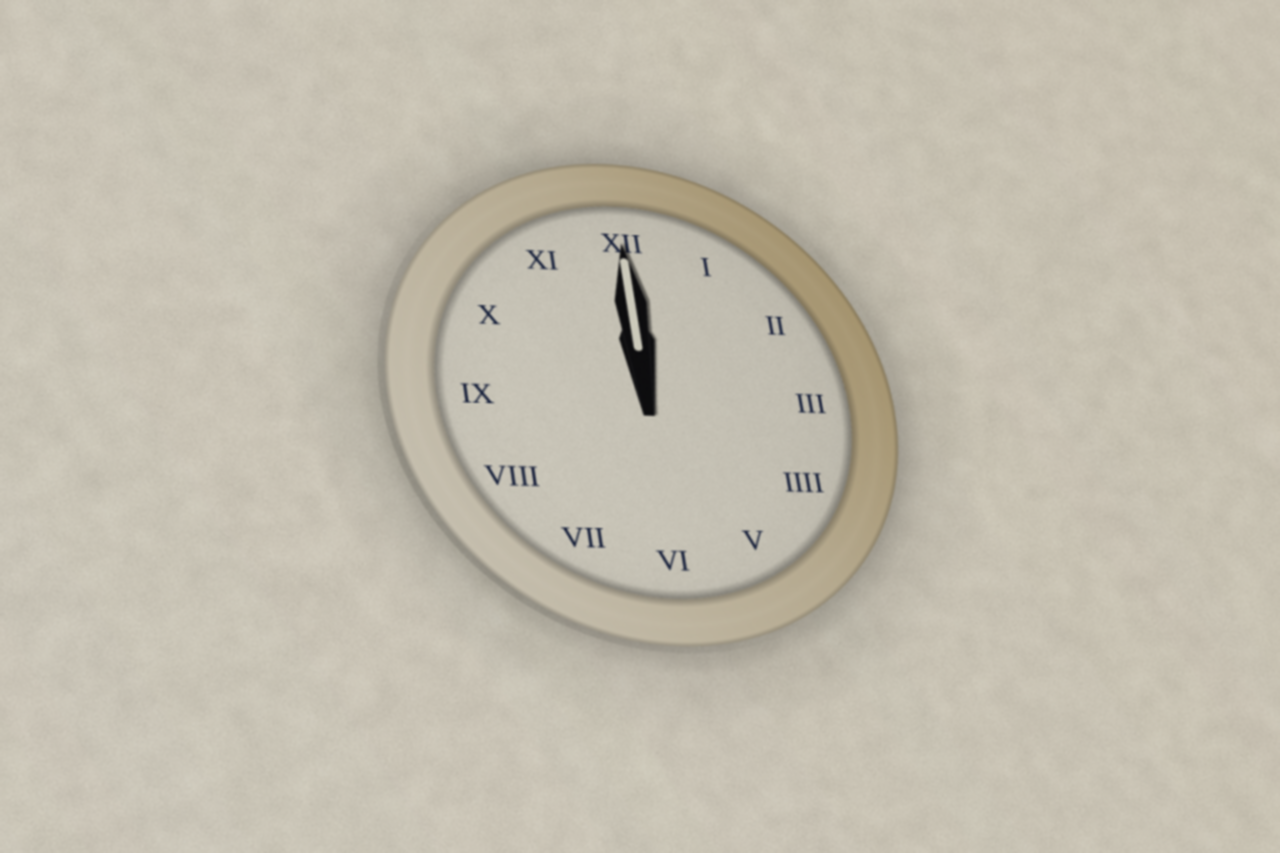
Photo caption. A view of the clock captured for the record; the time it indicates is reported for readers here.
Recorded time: 12:00
